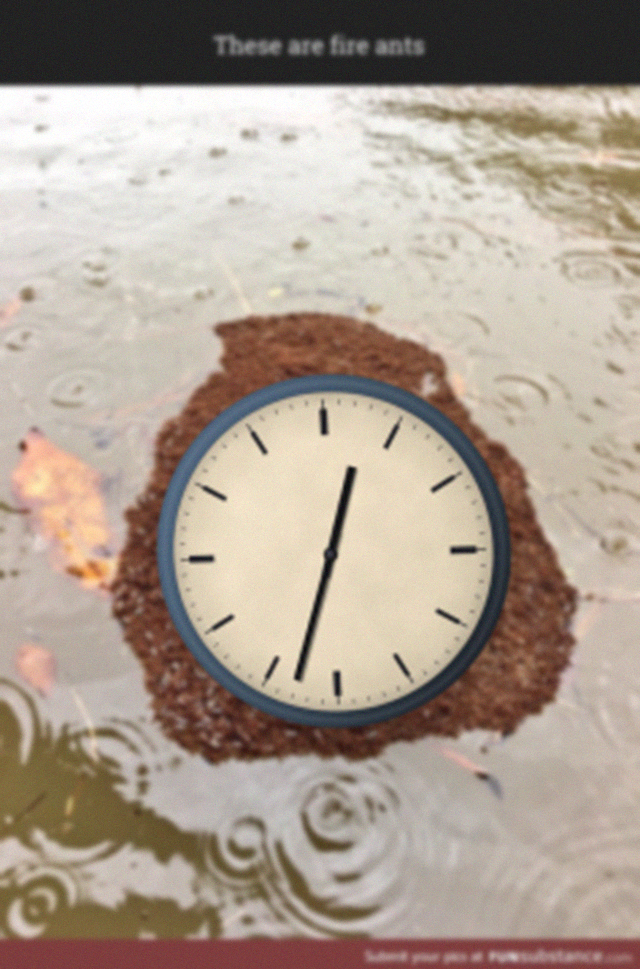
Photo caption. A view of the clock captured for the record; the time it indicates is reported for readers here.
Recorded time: 12:33
